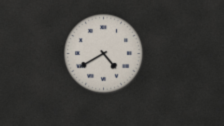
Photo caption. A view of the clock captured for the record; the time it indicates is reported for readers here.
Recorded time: 4:40
